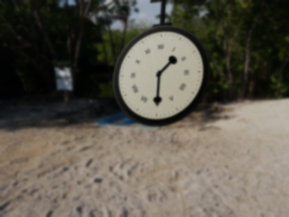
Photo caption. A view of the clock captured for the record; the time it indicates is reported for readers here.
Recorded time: 1:30
